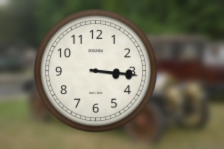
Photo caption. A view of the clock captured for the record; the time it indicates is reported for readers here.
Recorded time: 3:16
